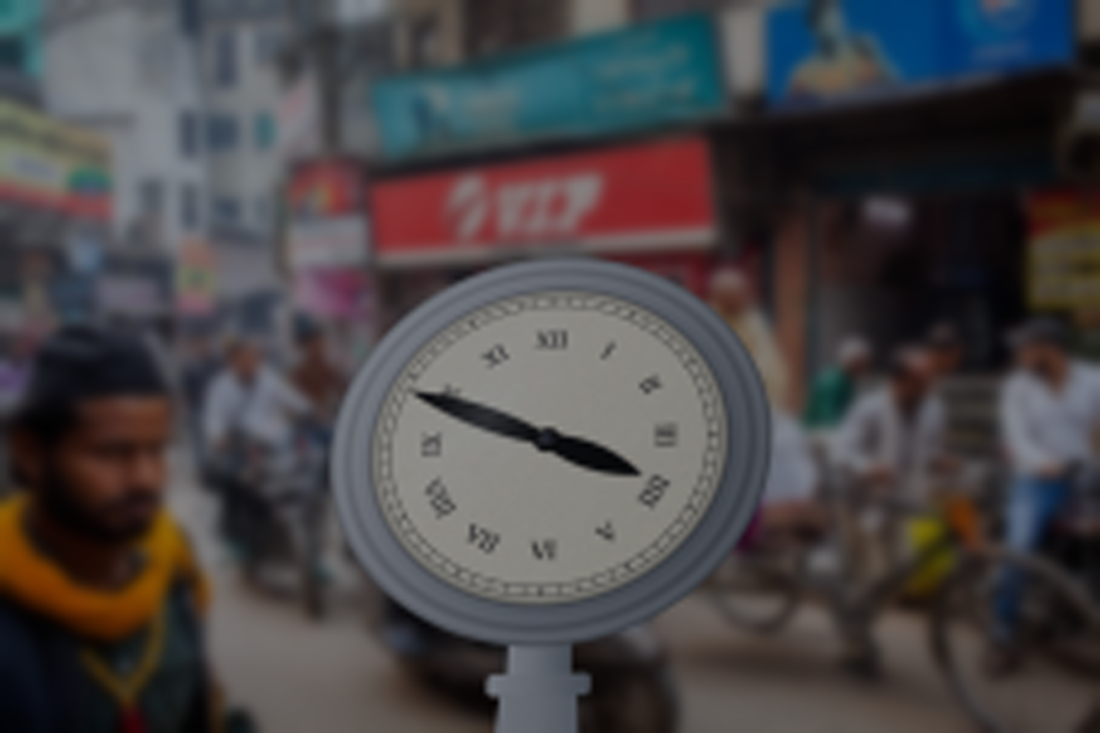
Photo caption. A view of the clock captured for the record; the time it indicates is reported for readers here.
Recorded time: 3:49
